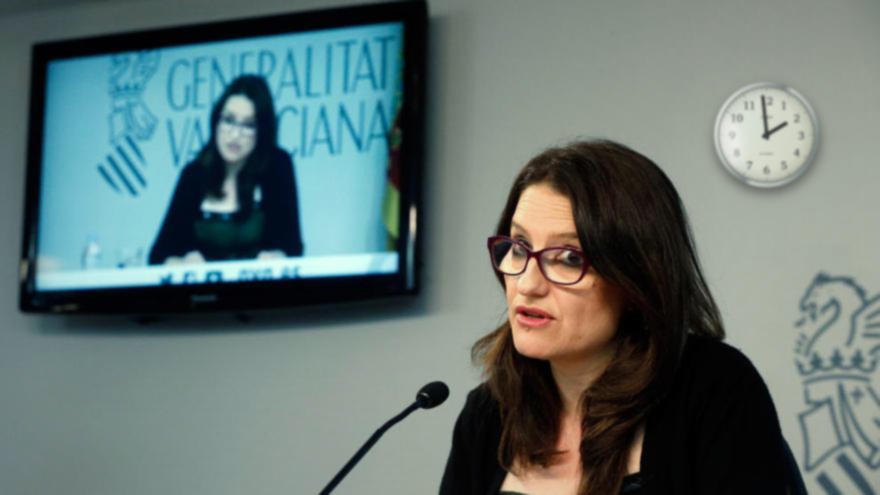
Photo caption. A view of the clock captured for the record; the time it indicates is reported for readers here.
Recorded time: 1:59
